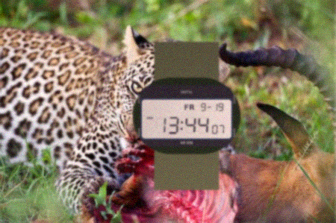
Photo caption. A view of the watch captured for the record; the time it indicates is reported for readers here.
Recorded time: 13:44
